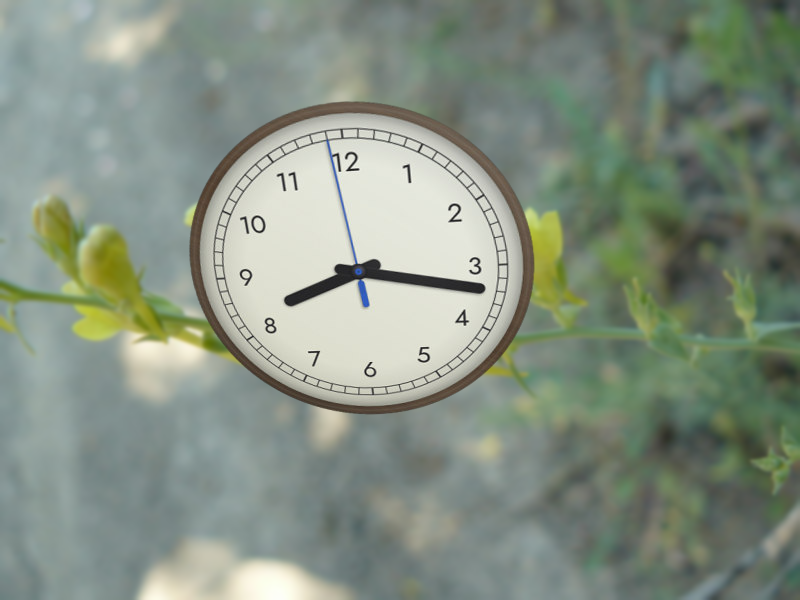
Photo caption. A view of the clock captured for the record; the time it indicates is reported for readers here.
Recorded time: 8:16:59
